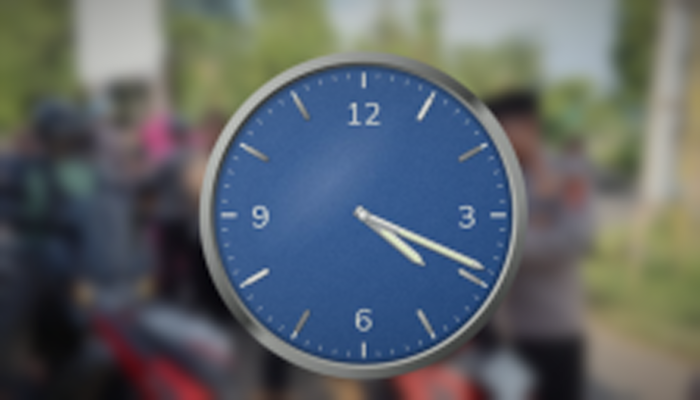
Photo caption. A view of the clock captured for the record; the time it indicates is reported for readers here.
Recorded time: 4:19
